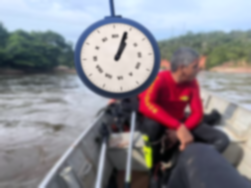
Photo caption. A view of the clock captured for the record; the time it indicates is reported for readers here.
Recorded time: 1:04
